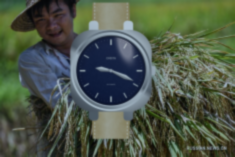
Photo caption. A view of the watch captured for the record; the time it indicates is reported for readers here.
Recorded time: 9:19
